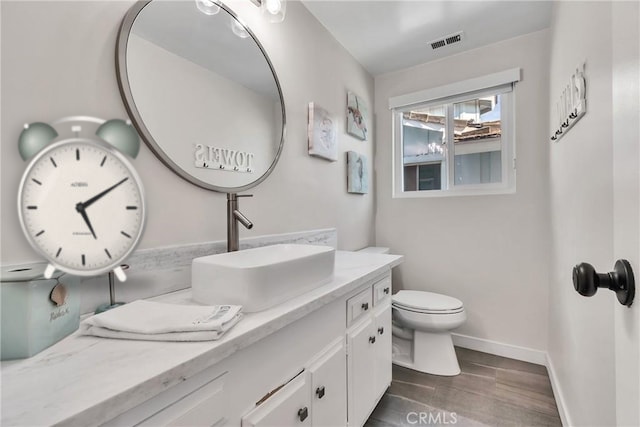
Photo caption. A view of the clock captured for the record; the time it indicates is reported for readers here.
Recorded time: 5:10
